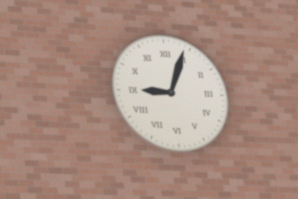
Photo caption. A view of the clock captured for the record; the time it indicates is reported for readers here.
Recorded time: 9:04
